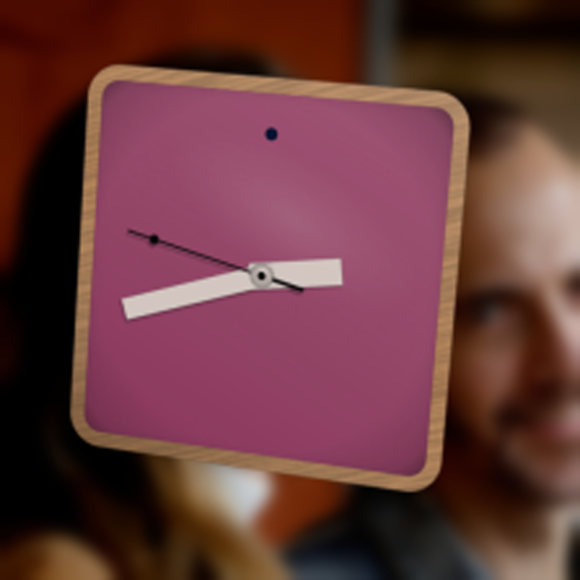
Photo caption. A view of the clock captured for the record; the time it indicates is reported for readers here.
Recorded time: 2:41:47
